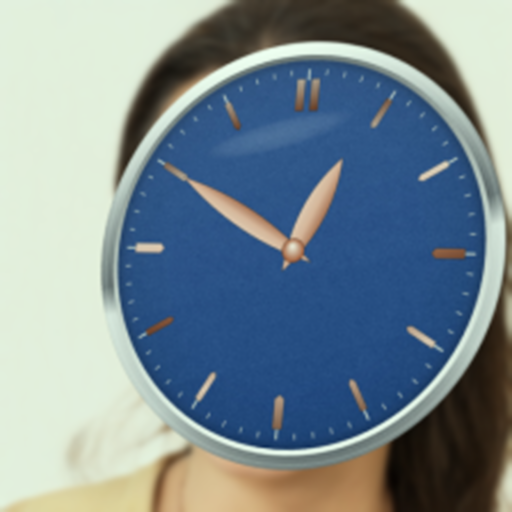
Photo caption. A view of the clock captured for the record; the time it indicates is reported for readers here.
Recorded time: 12:50
